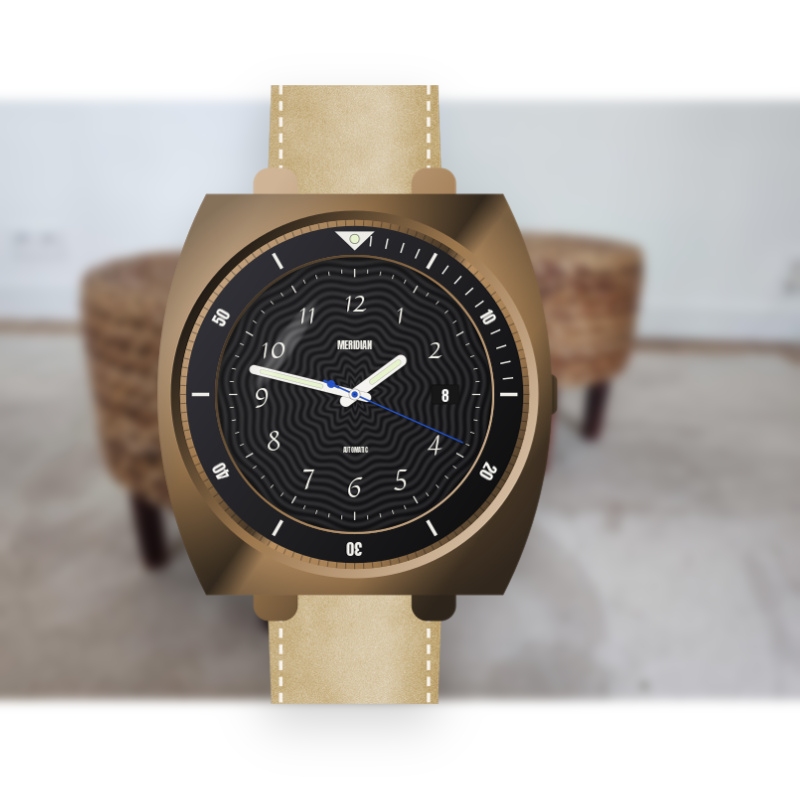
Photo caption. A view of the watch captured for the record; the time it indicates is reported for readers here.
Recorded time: 1:47:19
